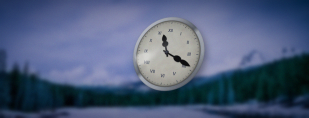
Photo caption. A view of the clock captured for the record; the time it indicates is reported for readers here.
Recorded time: 11:19
